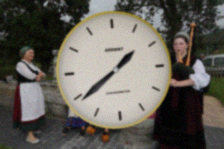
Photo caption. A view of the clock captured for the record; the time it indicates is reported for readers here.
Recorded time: 1:39
